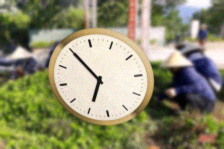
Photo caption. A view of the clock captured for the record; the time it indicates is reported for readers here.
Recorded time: 6:55
